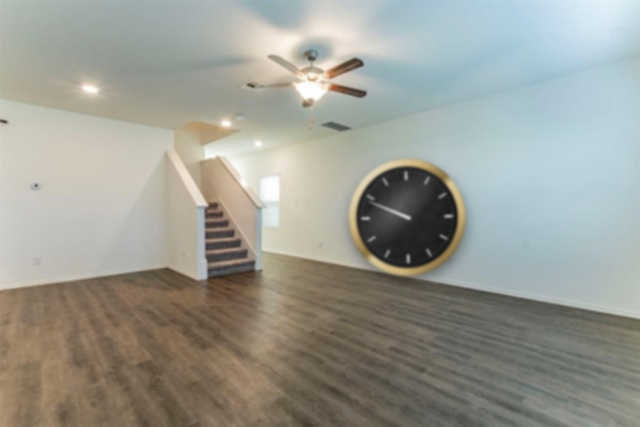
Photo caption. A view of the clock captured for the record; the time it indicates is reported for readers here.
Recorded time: 9:49
